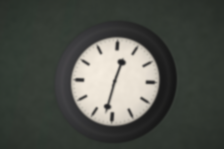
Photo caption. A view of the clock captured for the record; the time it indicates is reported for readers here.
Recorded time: 12:32
